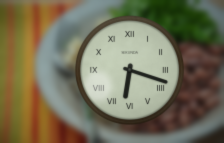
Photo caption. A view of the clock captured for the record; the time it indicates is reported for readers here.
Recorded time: 6:18
